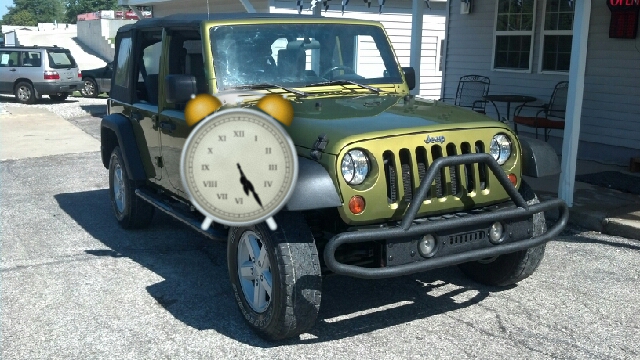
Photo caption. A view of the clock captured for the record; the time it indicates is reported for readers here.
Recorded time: 5:25
